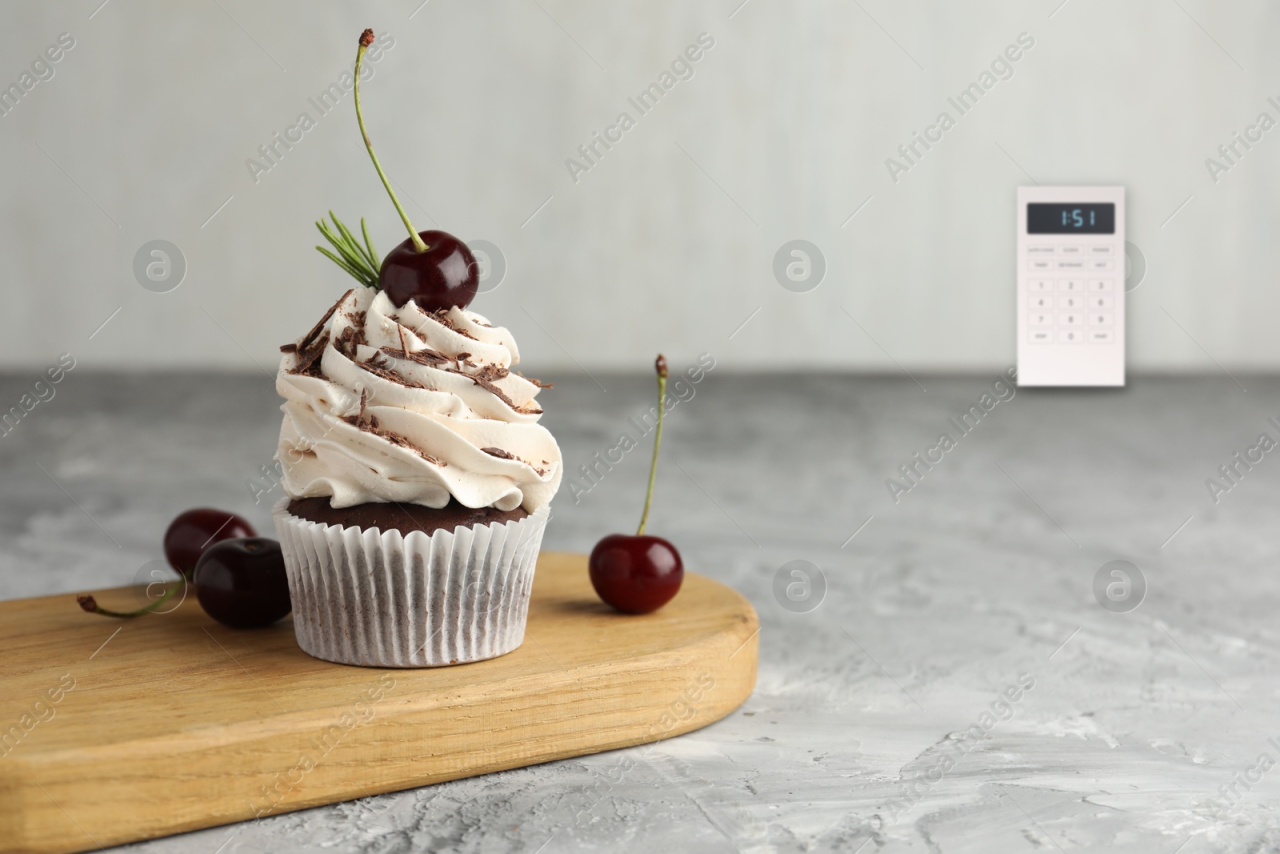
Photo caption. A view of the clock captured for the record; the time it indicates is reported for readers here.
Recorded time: 1:51
